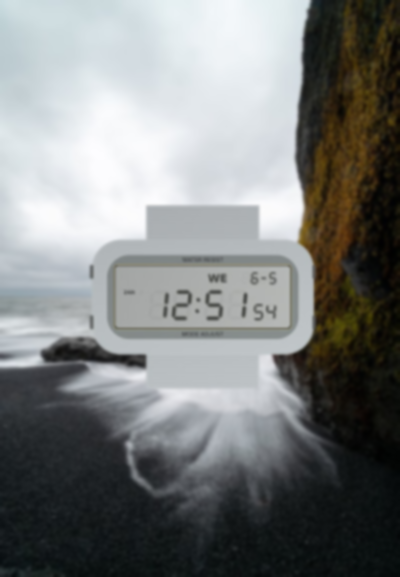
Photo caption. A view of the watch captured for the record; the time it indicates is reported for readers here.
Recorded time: 12:51:54
